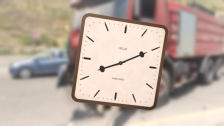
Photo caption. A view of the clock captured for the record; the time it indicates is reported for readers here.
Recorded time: 8:10
